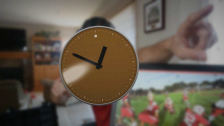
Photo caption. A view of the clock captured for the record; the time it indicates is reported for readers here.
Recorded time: 12:50
